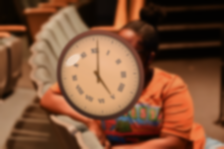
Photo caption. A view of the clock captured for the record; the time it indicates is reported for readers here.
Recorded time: 5:01
